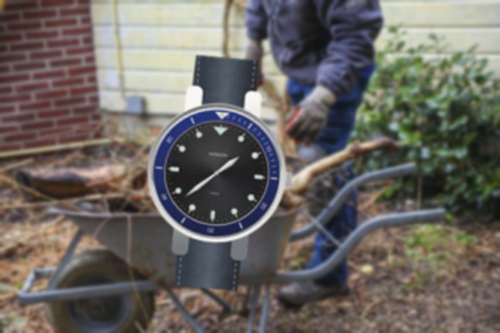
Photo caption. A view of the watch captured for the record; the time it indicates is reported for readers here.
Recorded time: 1:38
